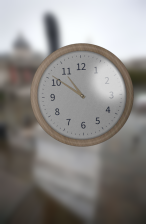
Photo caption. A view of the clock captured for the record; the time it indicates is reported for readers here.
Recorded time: 10:51
